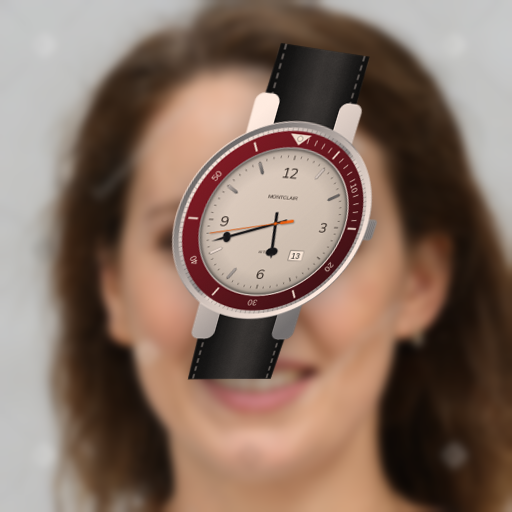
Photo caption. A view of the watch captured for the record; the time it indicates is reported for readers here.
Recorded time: 5:41:43
